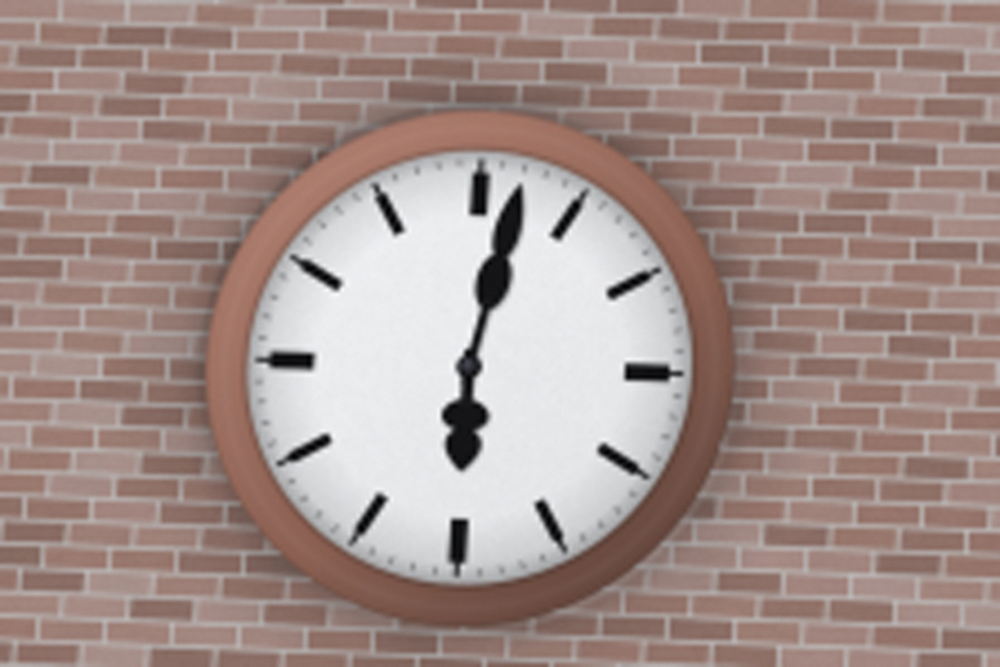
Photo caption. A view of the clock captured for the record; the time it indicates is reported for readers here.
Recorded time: 6:02
